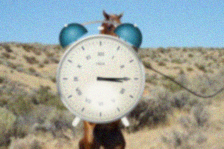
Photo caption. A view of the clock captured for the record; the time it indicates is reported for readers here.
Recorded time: 3:15
